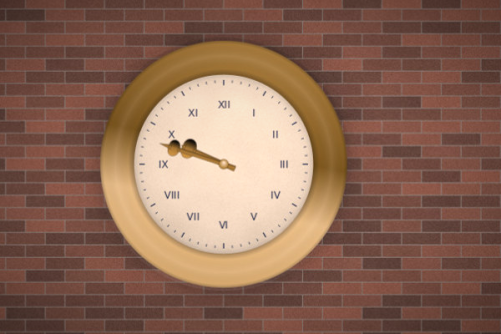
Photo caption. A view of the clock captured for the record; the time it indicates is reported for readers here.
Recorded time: 9:48
